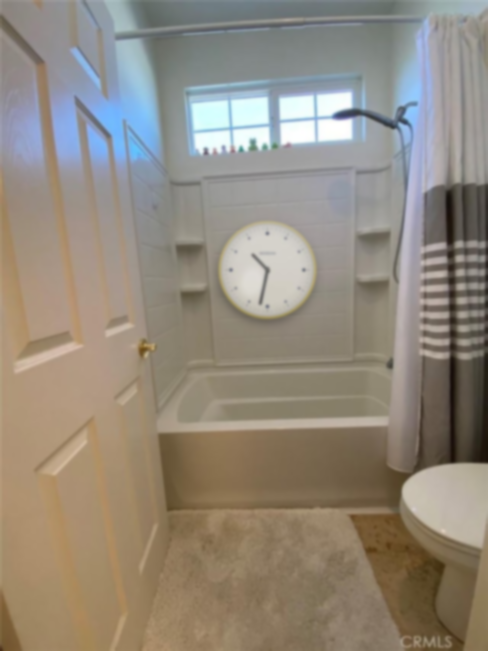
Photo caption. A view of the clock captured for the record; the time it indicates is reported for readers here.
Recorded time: 10:32
